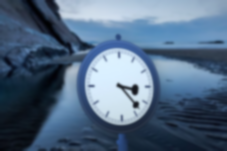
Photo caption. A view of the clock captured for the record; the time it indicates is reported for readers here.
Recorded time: 3:23
